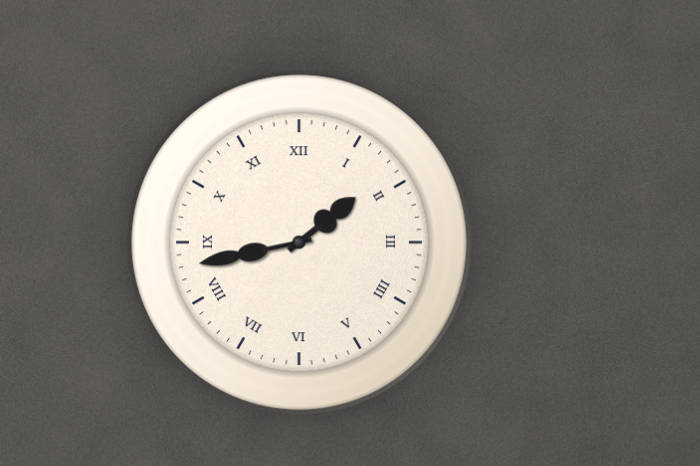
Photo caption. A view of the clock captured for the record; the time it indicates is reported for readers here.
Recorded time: 1:43
